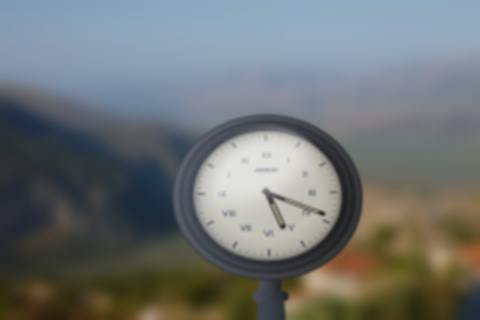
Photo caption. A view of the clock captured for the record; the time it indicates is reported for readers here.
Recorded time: 5:19
